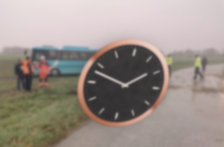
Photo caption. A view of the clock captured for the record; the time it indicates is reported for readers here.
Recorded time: 1:48
